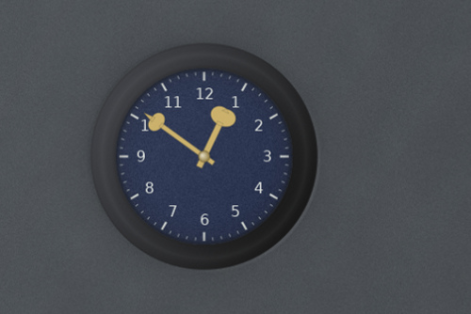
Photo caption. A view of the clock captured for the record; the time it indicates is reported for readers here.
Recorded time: 12:51
